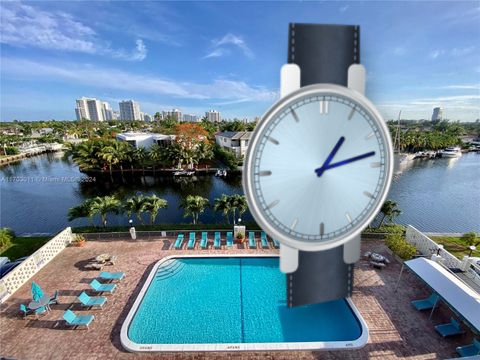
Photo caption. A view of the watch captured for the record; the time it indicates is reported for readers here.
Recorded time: 1:13
